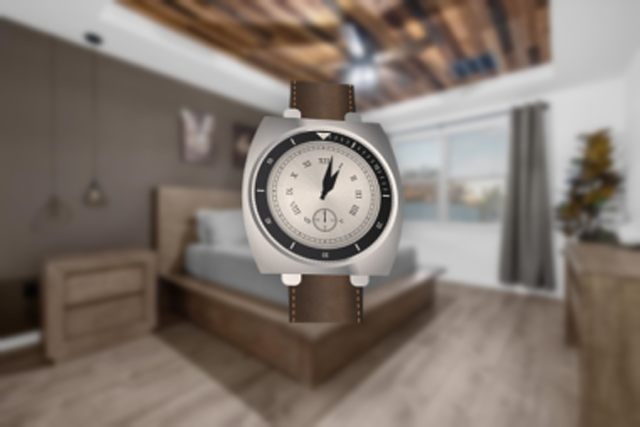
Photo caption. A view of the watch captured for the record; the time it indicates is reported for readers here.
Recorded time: 1:02
